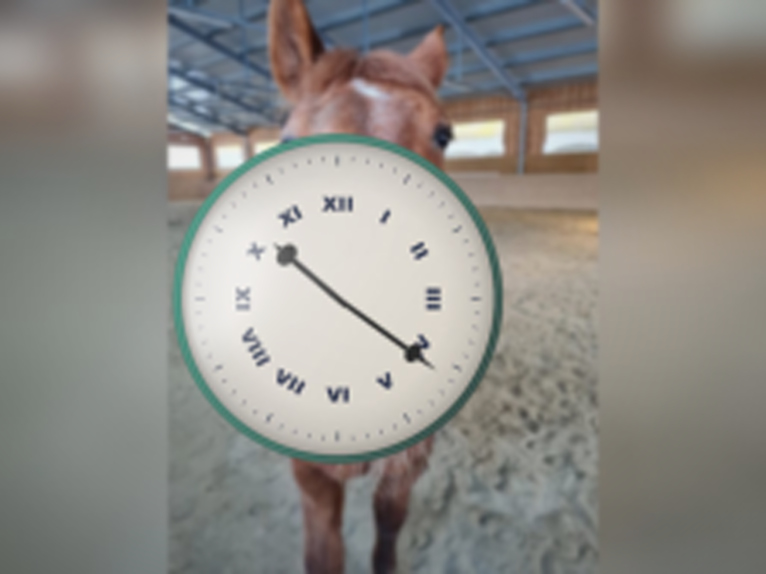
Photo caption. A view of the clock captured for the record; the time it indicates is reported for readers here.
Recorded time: 10:21
